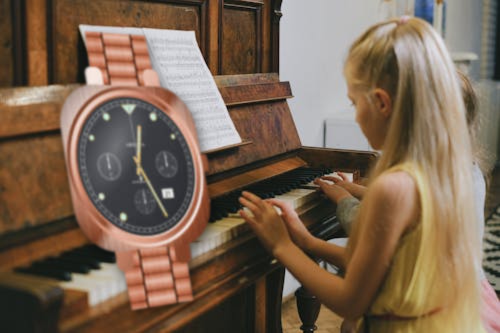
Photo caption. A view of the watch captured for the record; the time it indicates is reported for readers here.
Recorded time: 12:26
